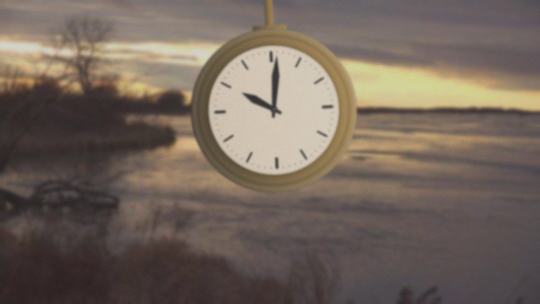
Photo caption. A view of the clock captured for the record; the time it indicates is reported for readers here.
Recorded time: 10:01
